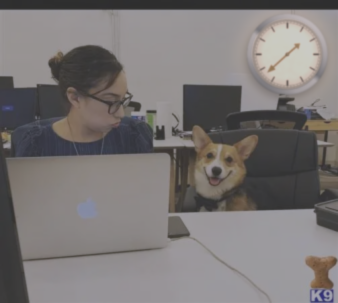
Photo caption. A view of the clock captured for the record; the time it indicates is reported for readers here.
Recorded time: 1:38
